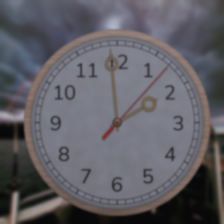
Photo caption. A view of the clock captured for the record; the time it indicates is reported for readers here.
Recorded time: 1:59:07
